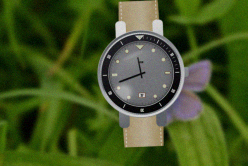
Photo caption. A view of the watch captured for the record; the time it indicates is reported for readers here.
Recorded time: 11:42
